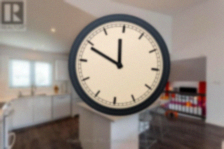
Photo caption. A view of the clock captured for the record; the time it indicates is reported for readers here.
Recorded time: 11:49
